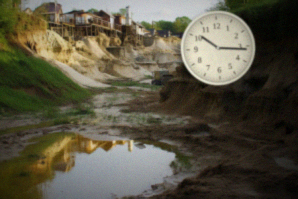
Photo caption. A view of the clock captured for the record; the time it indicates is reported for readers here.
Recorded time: 10:16
